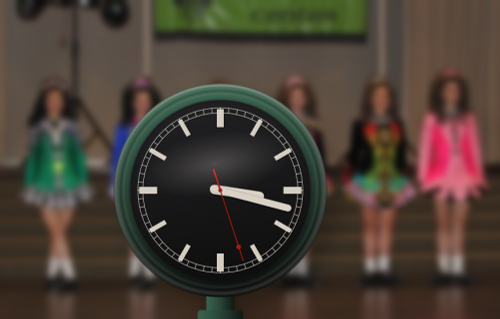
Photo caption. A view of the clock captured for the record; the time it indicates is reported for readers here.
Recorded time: 3:17:27
